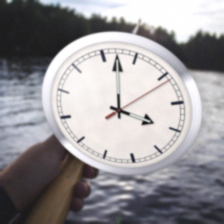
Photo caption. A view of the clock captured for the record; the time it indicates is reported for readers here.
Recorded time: 4:02:11
